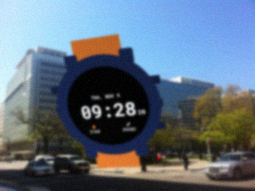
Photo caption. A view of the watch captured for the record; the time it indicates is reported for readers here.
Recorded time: 9:28
